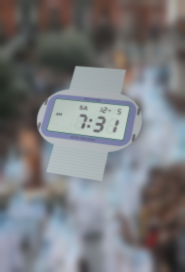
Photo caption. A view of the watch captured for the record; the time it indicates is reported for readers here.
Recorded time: 7:31
